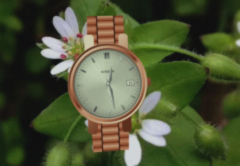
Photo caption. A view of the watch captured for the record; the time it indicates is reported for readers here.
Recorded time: 12:28
